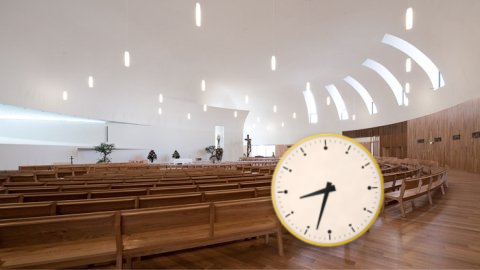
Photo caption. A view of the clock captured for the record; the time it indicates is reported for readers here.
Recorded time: 8:33
